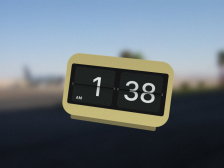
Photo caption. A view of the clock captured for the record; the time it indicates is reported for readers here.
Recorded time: 1:38
